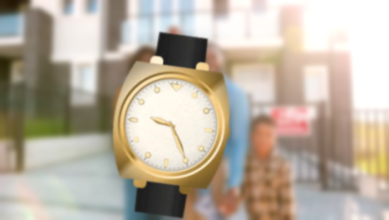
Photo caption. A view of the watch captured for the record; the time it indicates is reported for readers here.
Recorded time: 9:25
